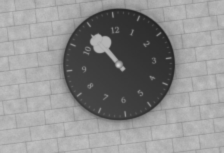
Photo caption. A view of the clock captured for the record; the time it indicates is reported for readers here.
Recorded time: 10:54
